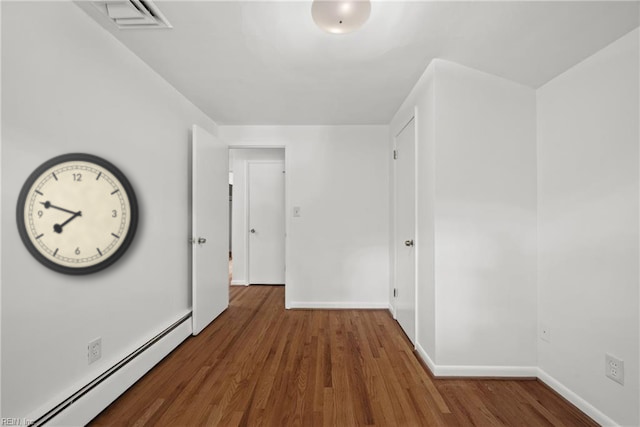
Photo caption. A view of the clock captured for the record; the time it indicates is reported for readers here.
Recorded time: 7:48
